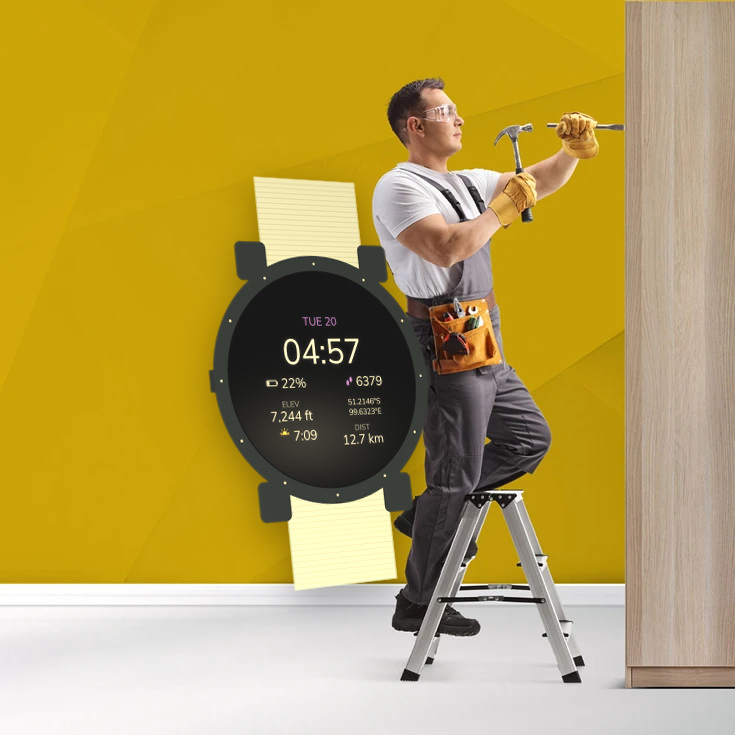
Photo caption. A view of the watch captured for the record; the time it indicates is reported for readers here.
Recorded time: 4:57
